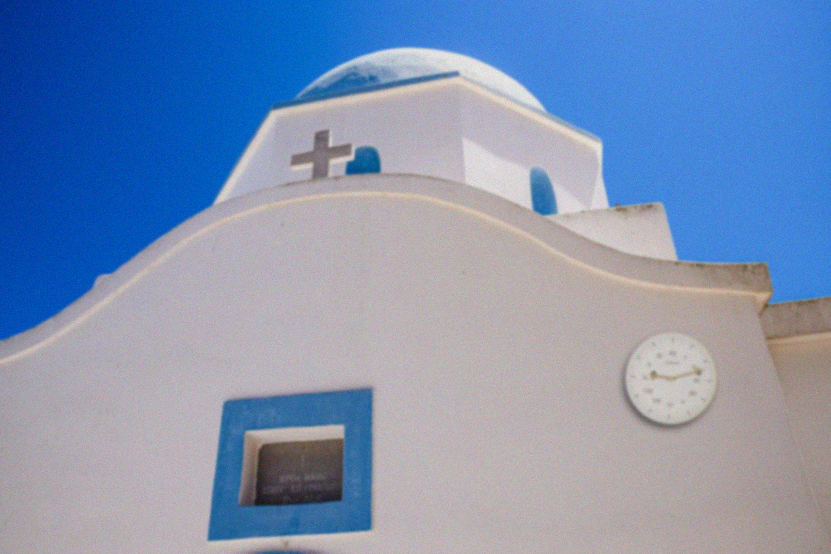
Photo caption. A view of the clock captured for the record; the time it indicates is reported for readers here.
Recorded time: 9:12
